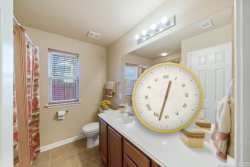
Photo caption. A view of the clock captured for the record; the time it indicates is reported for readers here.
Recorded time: 12:33
